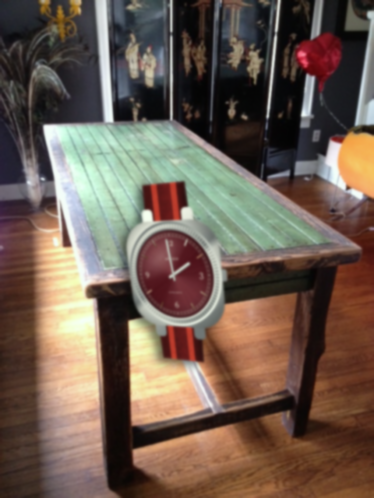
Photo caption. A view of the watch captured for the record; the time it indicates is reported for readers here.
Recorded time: 1:59
